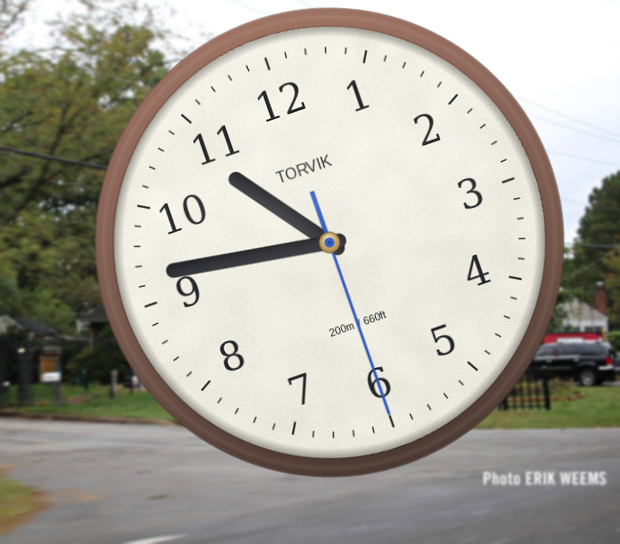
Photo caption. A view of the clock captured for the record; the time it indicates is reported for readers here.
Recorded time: 10:46:30
